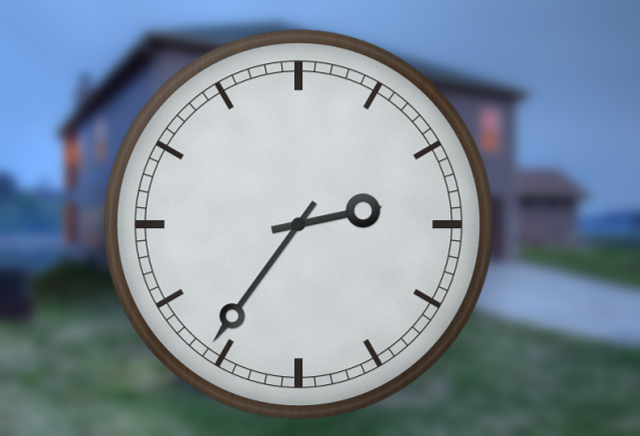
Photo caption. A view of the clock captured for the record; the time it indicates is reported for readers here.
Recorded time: 2:36
